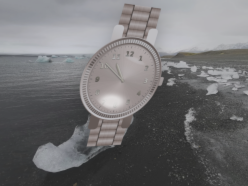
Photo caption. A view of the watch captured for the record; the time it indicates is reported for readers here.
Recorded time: 10:51
